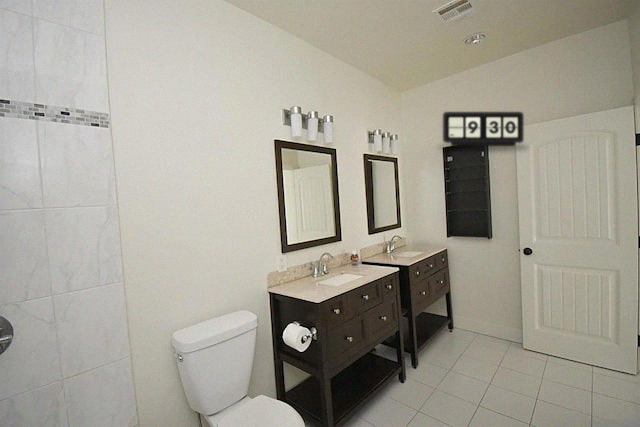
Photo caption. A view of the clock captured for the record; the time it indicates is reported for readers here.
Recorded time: 9:30
